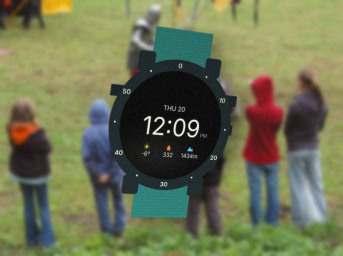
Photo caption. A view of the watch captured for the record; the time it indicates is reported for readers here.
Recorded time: 12:09
